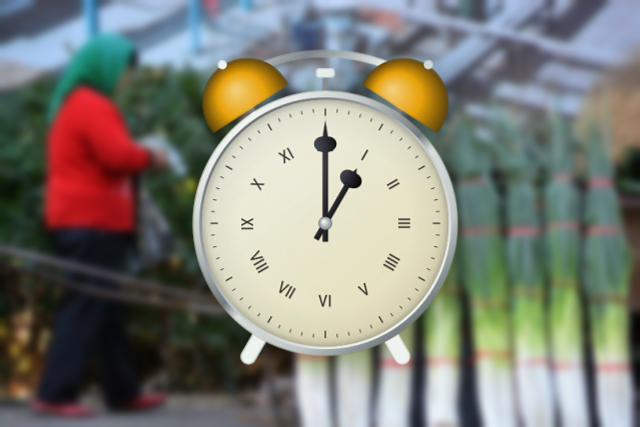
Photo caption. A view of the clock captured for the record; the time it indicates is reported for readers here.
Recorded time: 1:00
